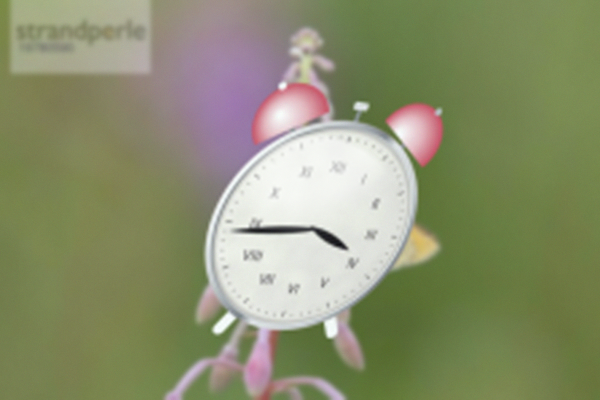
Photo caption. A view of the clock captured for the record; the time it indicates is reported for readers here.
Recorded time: 3:44
